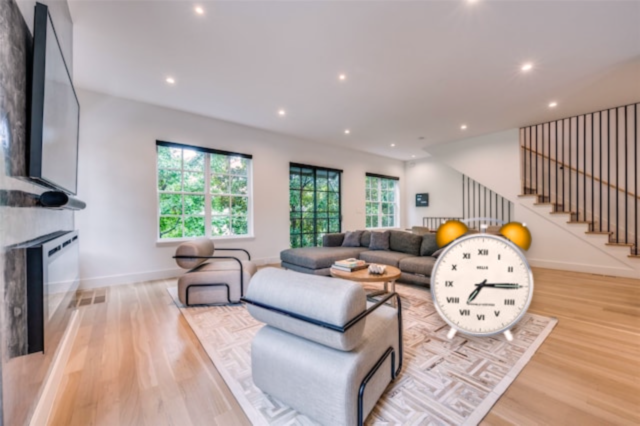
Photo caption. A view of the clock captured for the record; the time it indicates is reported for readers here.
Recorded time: 7:15
